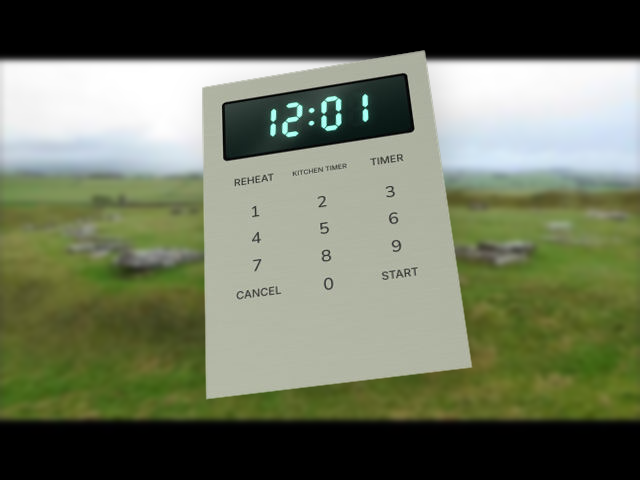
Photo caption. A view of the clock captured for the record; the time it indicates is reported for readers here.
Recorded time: 12:01
